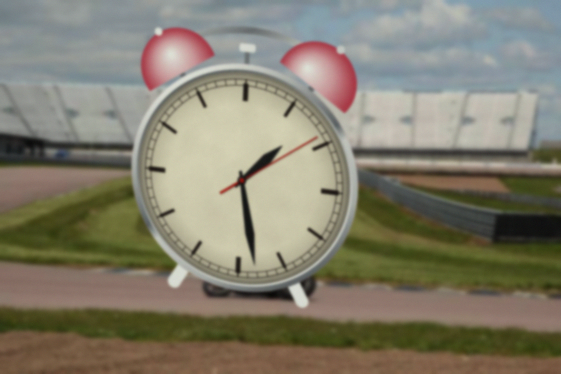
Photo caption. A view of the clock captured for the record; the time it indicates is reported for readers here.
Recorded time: 1:28:09
